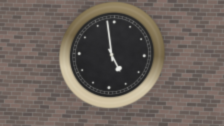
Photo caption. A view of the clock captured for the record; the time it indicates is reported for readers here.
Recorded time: 4:58
